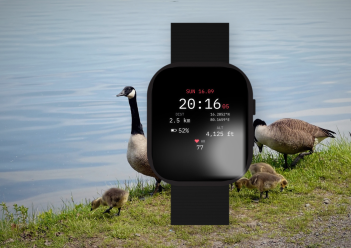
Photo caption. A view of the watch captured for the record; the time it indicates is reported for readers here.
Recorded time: 20:16
